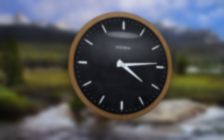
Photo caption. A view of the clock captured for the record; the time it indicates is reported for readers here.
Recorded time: 4:14
